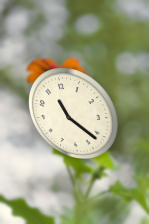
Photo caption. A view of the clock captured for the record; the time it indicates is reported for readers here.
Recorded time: 11:22
